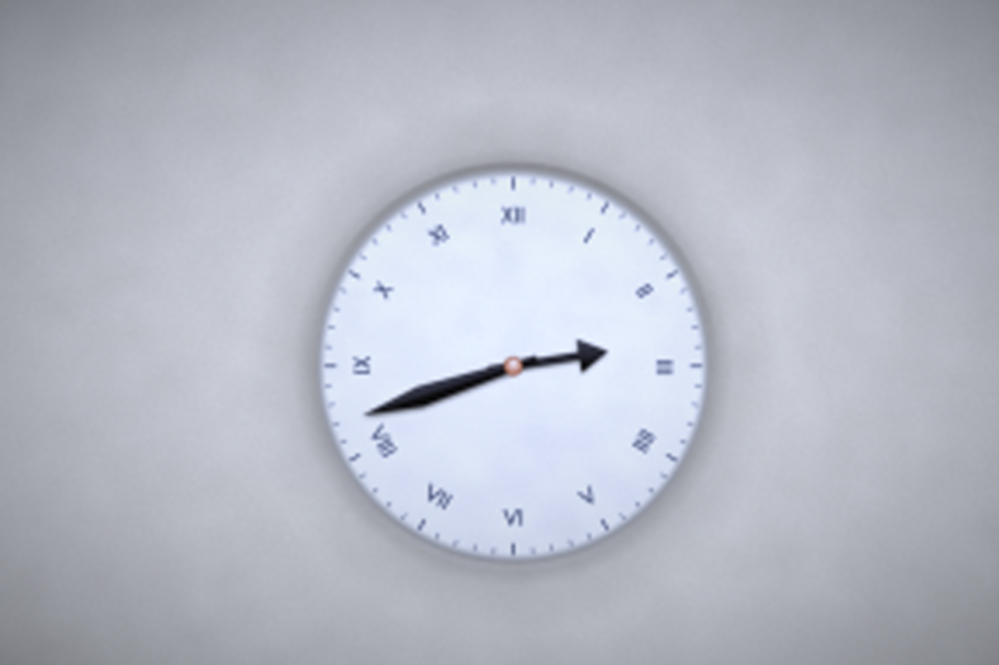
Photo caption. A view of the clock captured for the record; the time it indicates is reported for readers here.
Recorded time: 2:42
